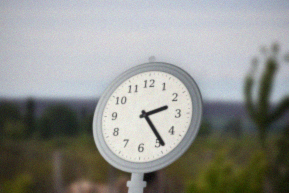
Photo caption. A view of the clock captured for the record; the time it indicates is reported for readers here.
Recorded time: 2:24
